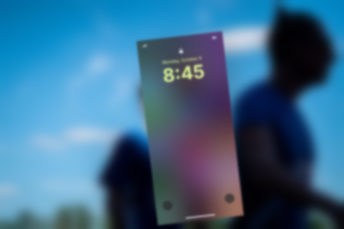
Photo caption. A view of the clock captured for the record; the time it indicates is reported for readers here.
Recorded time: 8:45
